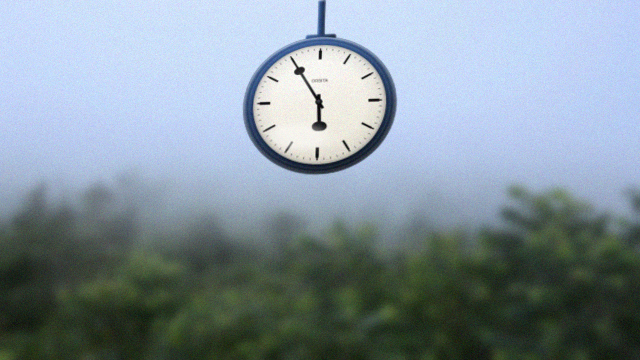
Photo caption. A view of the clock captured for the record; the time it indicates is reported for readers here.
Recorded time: 5:55
